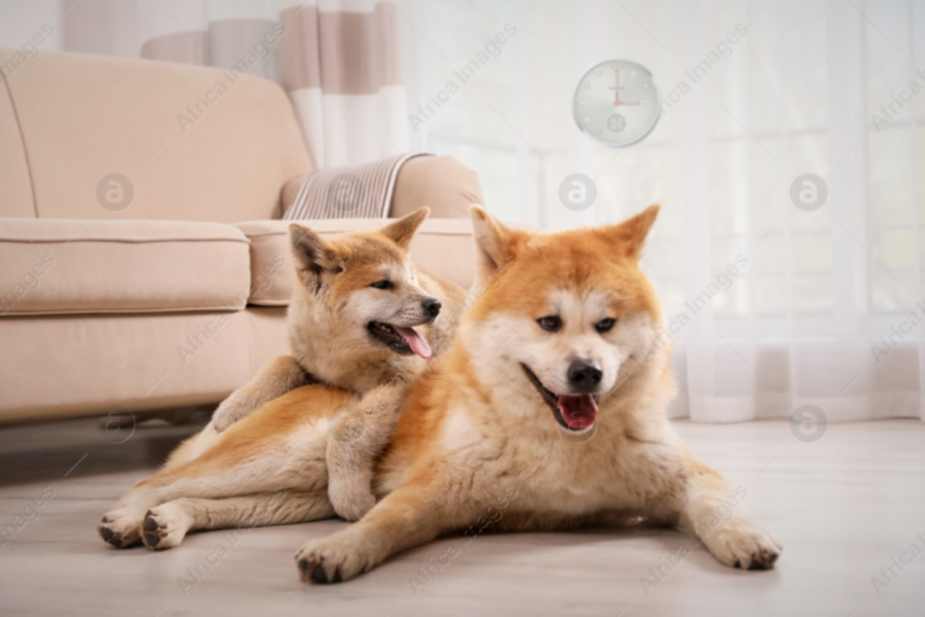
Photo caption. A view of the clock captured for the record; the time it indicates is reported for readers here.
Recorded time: 3:00
